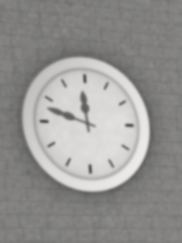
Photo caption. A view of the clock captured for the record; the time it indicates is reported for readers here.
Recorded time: 11:48
